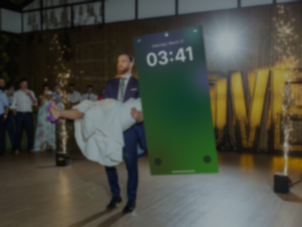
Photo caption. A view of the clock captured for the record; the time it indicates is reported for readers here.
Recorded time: 3:41
